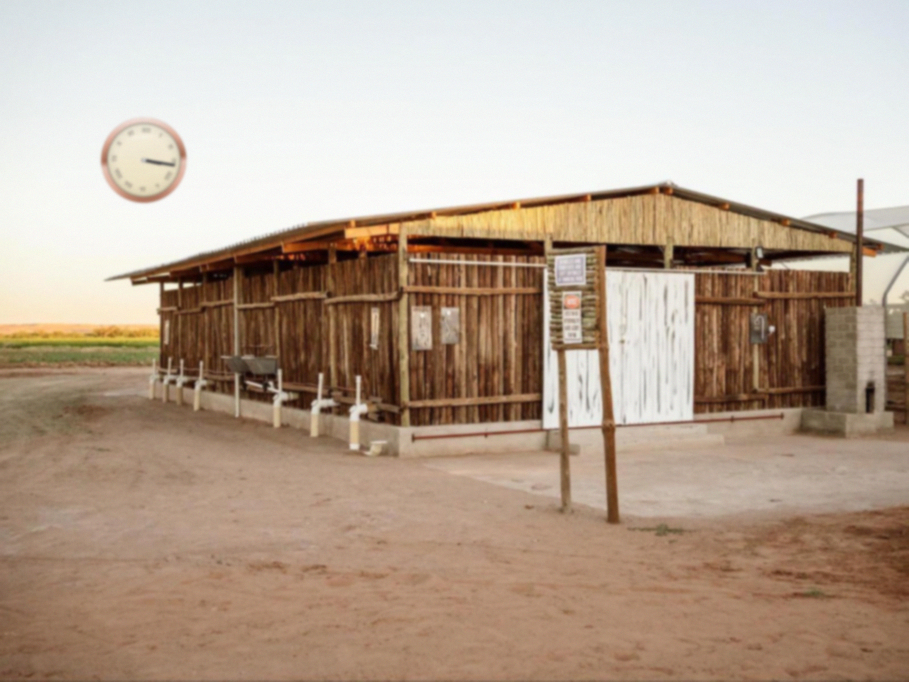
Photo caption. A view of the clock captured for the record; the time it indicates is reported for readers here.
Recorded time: 3:16
